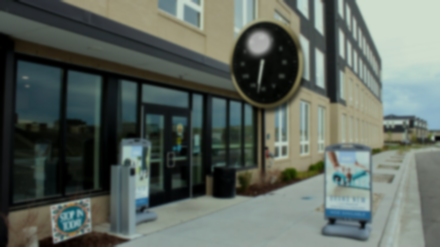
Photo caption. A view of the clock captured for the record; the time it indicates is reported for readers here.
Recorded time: 6:32
